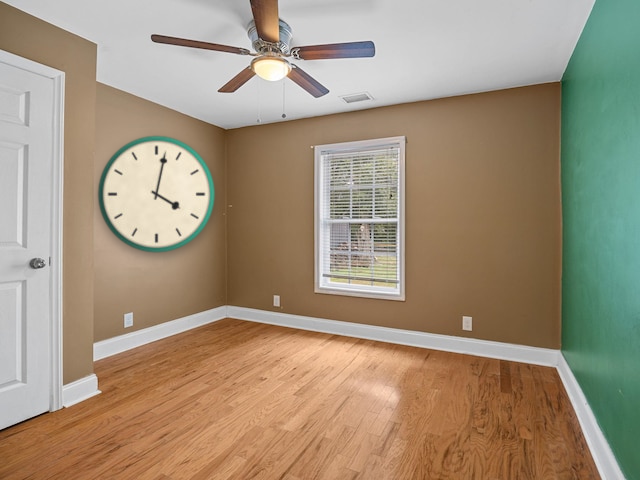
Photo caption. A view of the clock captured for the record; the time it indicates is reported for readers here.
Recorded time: 4:02
